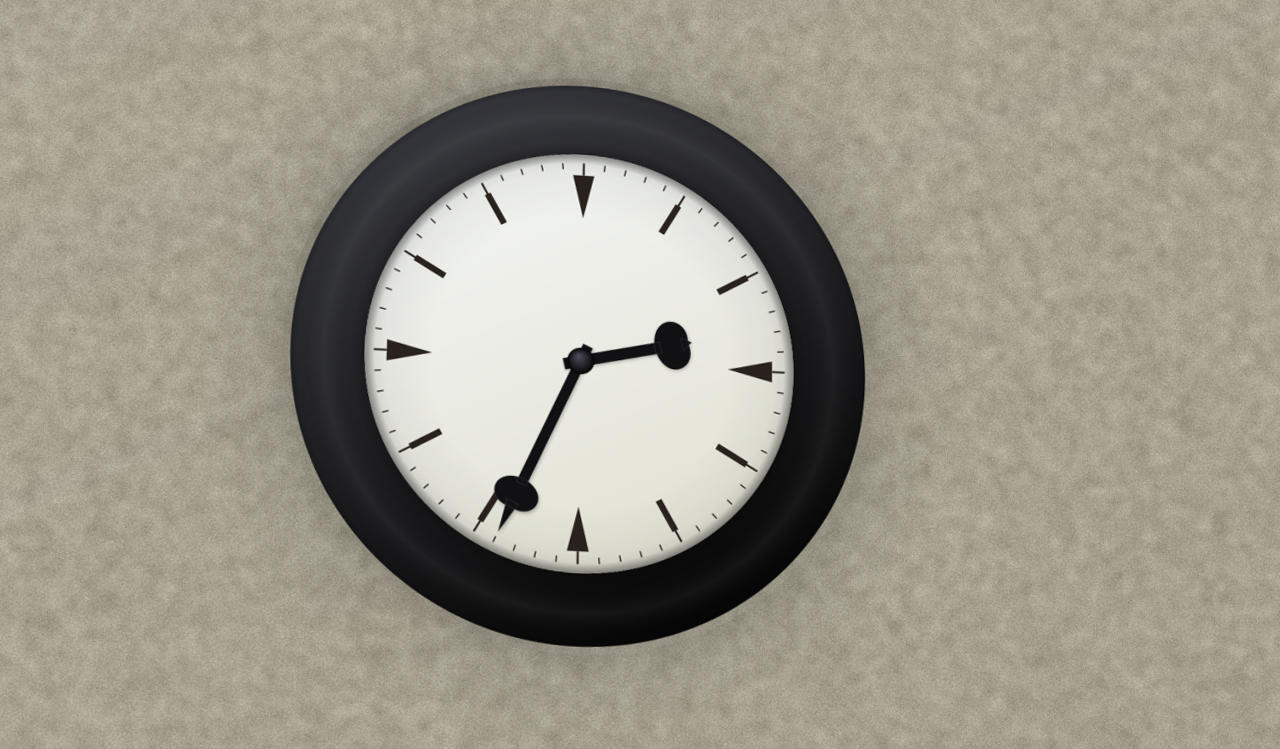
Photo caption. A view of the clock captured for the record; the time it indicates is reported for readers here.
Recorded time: 2:34
